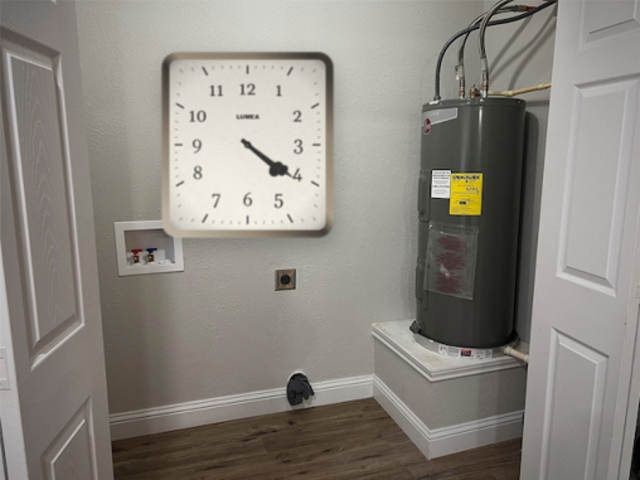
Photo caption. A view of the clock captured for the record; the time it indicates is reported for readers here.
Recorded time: 4:21
